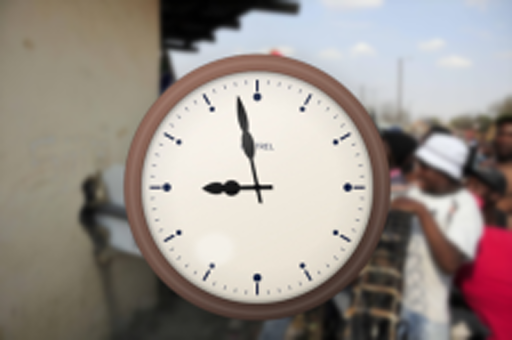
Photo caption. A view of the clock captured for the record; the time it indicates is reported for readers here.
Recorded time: 8:58
